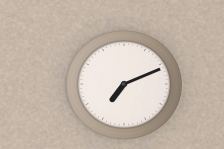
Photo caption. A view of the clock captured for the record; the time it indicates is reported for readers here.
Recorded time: 7:11
